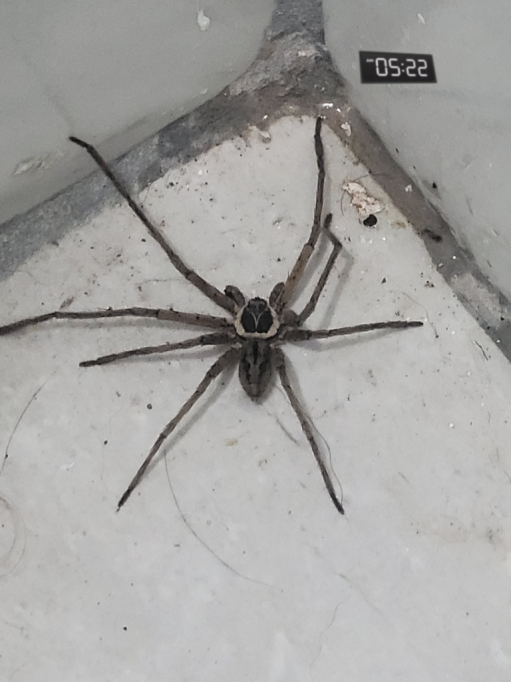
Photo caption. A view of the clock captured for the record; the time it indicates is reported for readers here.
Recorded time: 5:22
